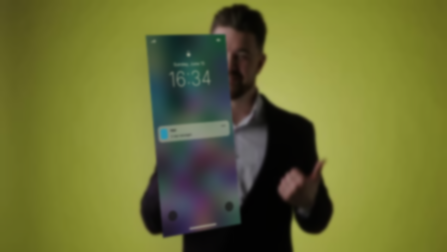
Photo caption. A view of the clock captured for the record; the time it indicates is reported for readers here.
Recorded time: 16:34
